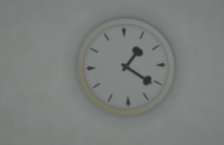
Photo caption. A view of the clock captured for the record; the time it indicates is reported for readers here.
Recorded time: 1:21
